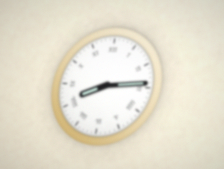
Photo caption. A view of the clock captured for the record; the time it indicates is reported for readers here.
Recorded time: 8:14
